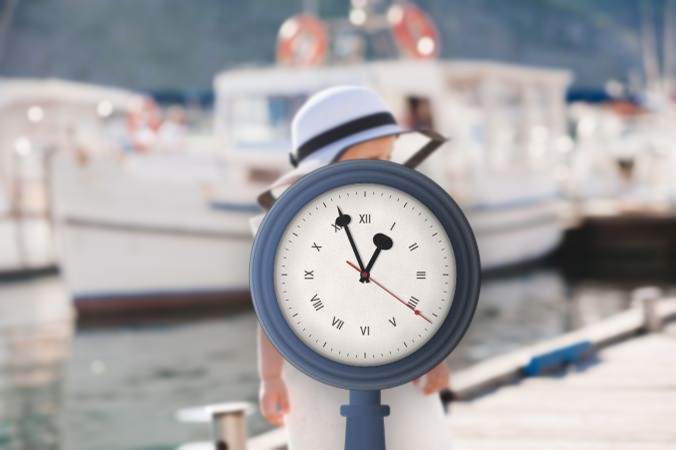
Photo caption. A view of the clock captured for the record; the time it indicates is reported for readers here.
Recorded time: 12:56:21
